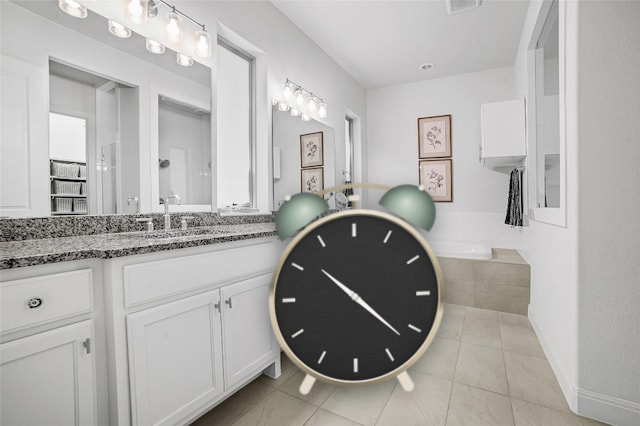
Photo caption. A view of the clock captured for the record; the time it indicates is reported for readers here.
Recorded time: 10:22
